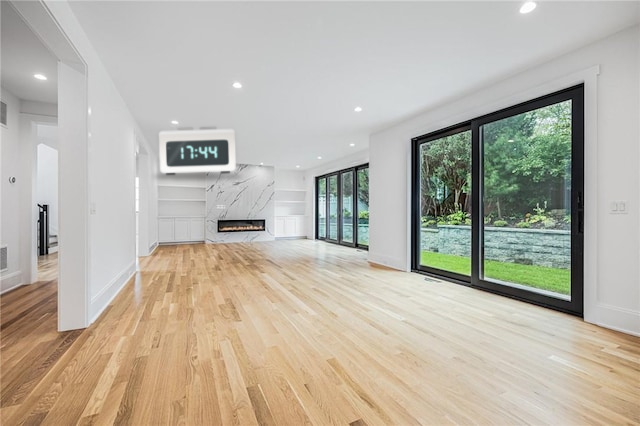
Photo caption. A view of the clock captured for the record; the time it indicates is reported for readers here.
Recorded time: 17:44
